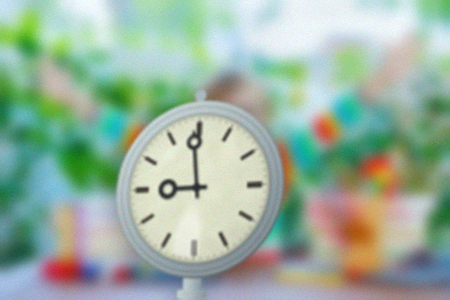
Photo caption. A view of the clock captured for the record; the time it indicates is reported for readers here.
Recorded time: 8:59
